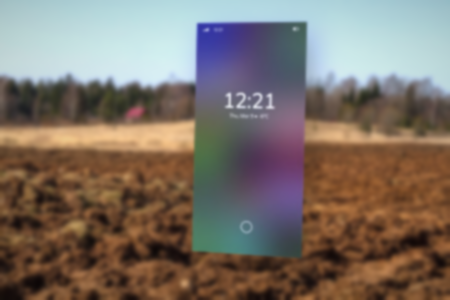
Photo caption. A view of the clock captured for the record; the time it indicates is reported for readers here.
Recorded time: 12:21
